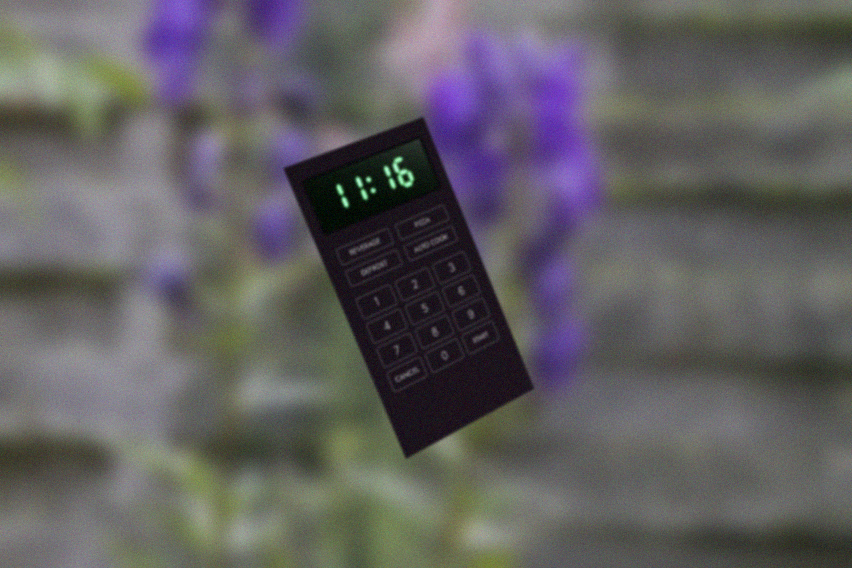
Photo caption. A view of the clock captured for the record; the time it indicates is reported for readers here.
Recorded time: 11:16
